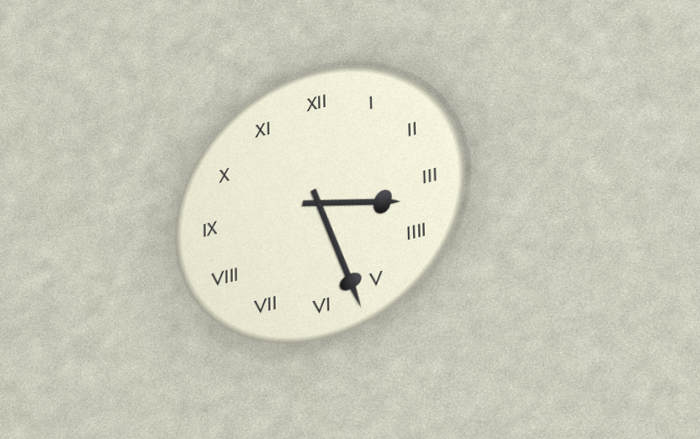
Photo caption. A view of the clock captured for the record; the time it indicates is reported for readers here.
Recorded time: 3:27
